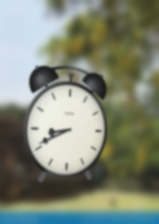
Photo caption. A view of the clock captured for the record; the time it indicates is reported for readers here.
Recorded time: 8:41
